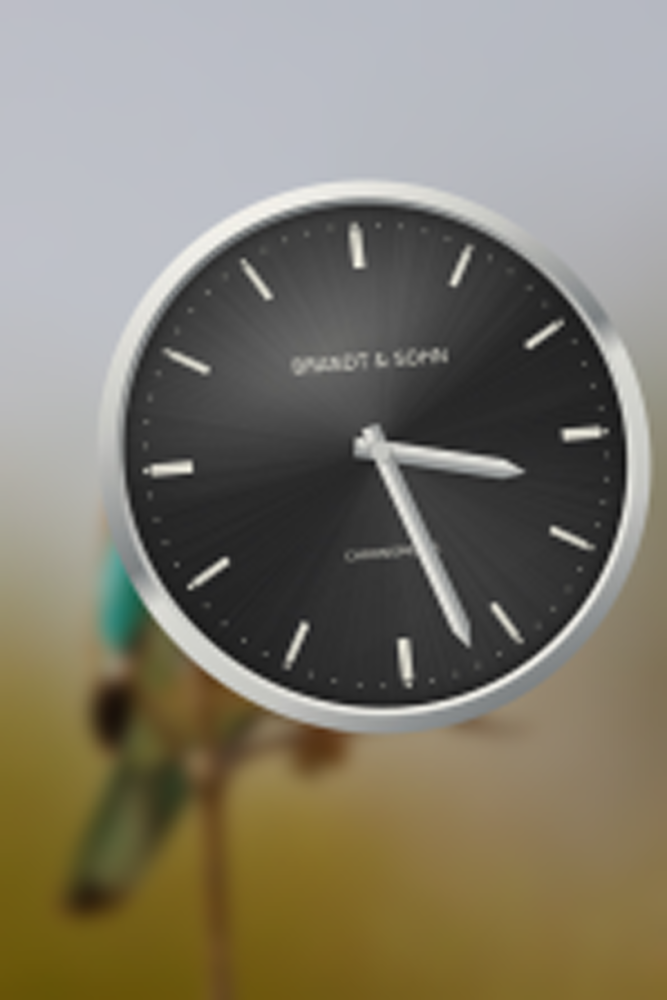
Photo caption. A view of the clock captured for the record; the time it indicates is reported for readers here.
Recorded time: 3:27
